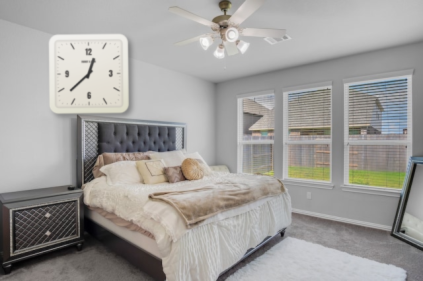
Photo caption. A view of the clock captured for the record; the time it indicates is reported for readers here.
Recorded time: 12:38
